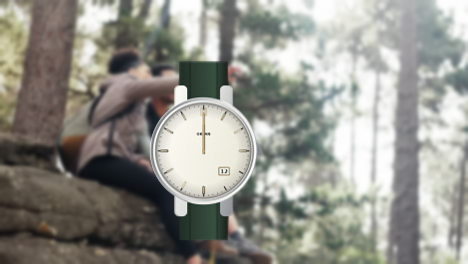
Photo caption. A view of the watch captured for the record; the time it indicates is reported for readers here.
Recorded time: 12:00
